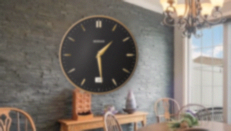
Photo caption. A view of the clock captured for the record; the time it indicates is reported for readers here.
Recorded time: 1:29
